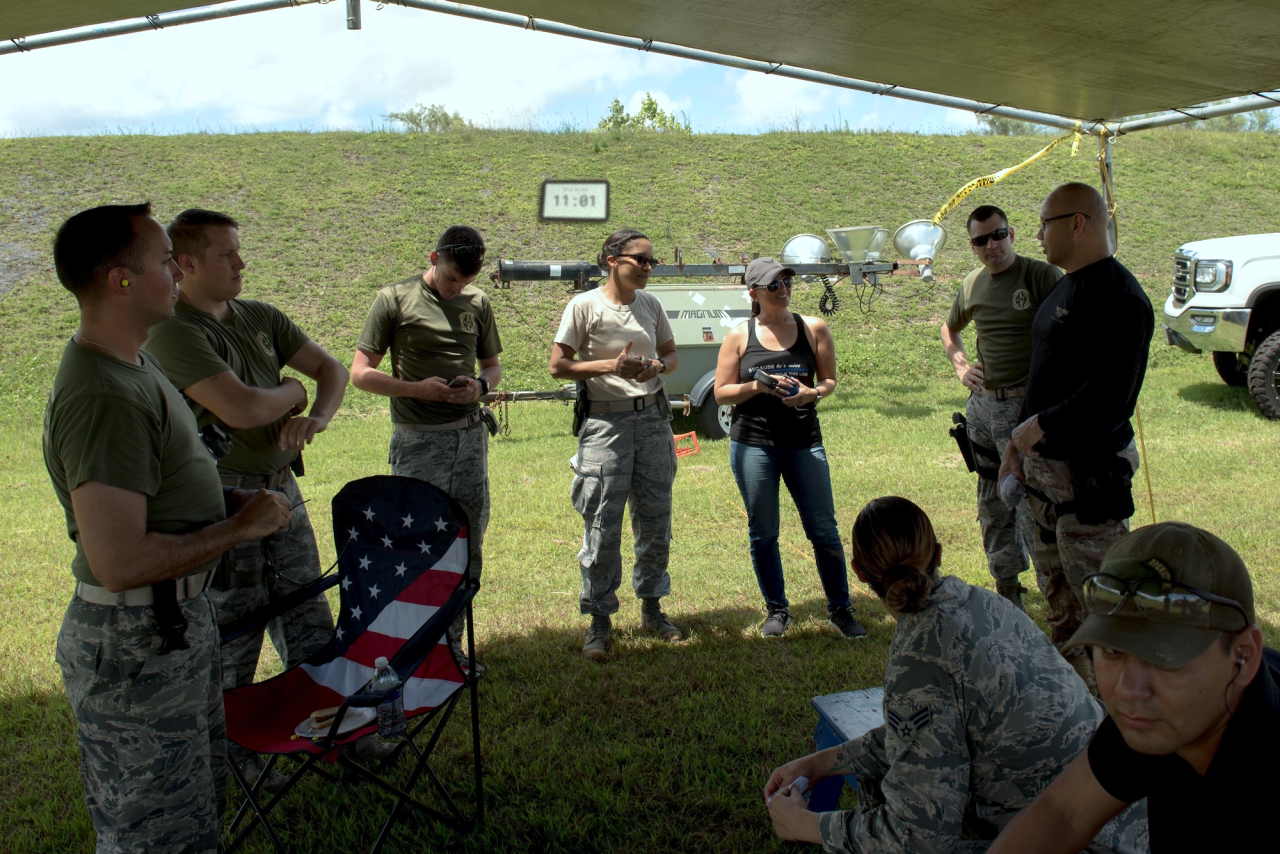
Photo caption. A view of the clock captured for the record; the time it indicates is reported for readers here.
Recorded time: 11:01
